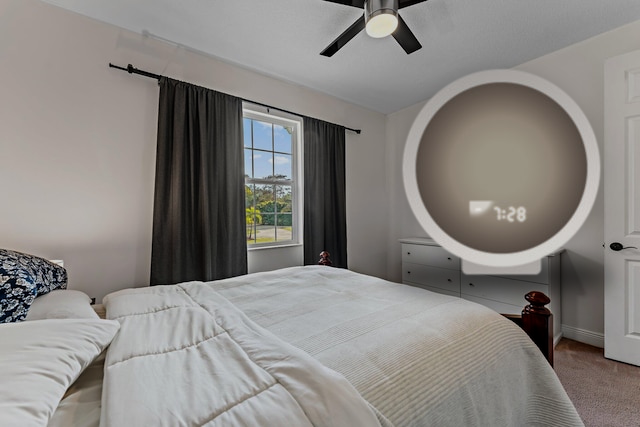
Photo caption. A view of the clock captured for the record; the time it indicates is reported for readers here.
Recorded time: 7:28
